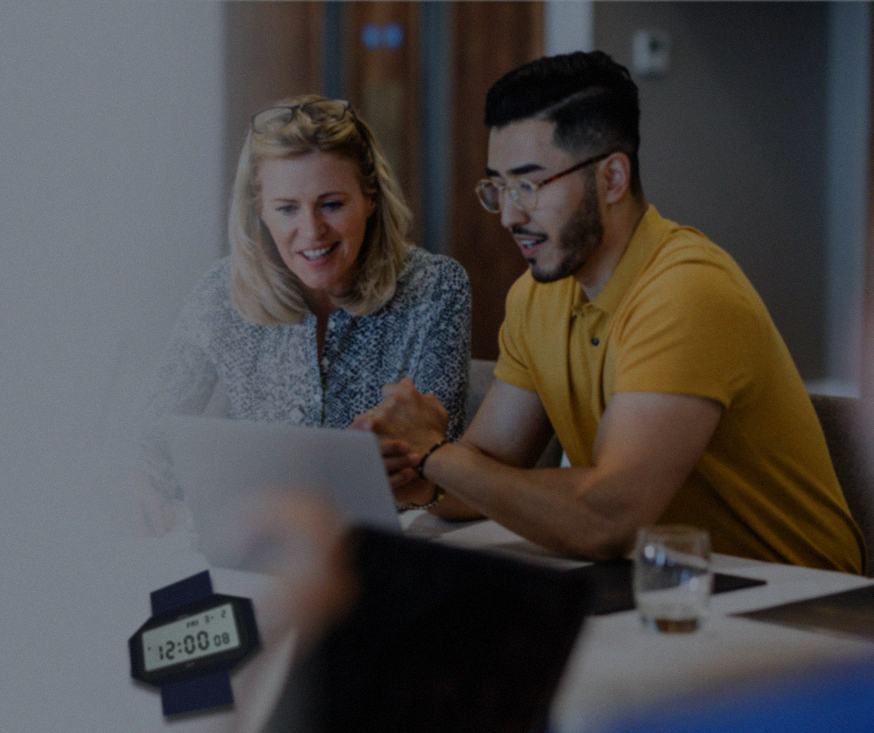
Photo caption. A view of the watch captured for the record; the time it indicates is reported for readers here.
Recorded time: 12:00
